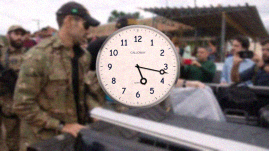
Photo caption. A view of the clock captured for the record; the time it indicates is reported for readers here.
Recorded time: 5:17
